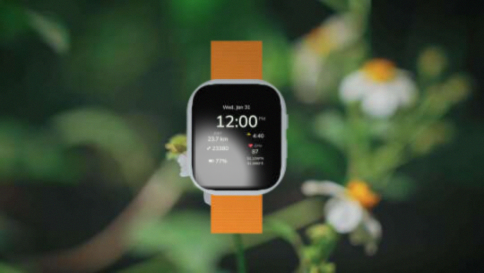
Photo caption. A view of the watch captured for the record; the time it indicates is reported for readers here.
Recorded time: 12:00
